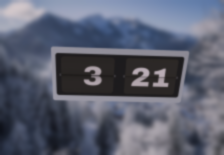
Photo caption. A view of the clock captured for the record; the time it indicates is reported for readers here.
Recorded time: 3:21
